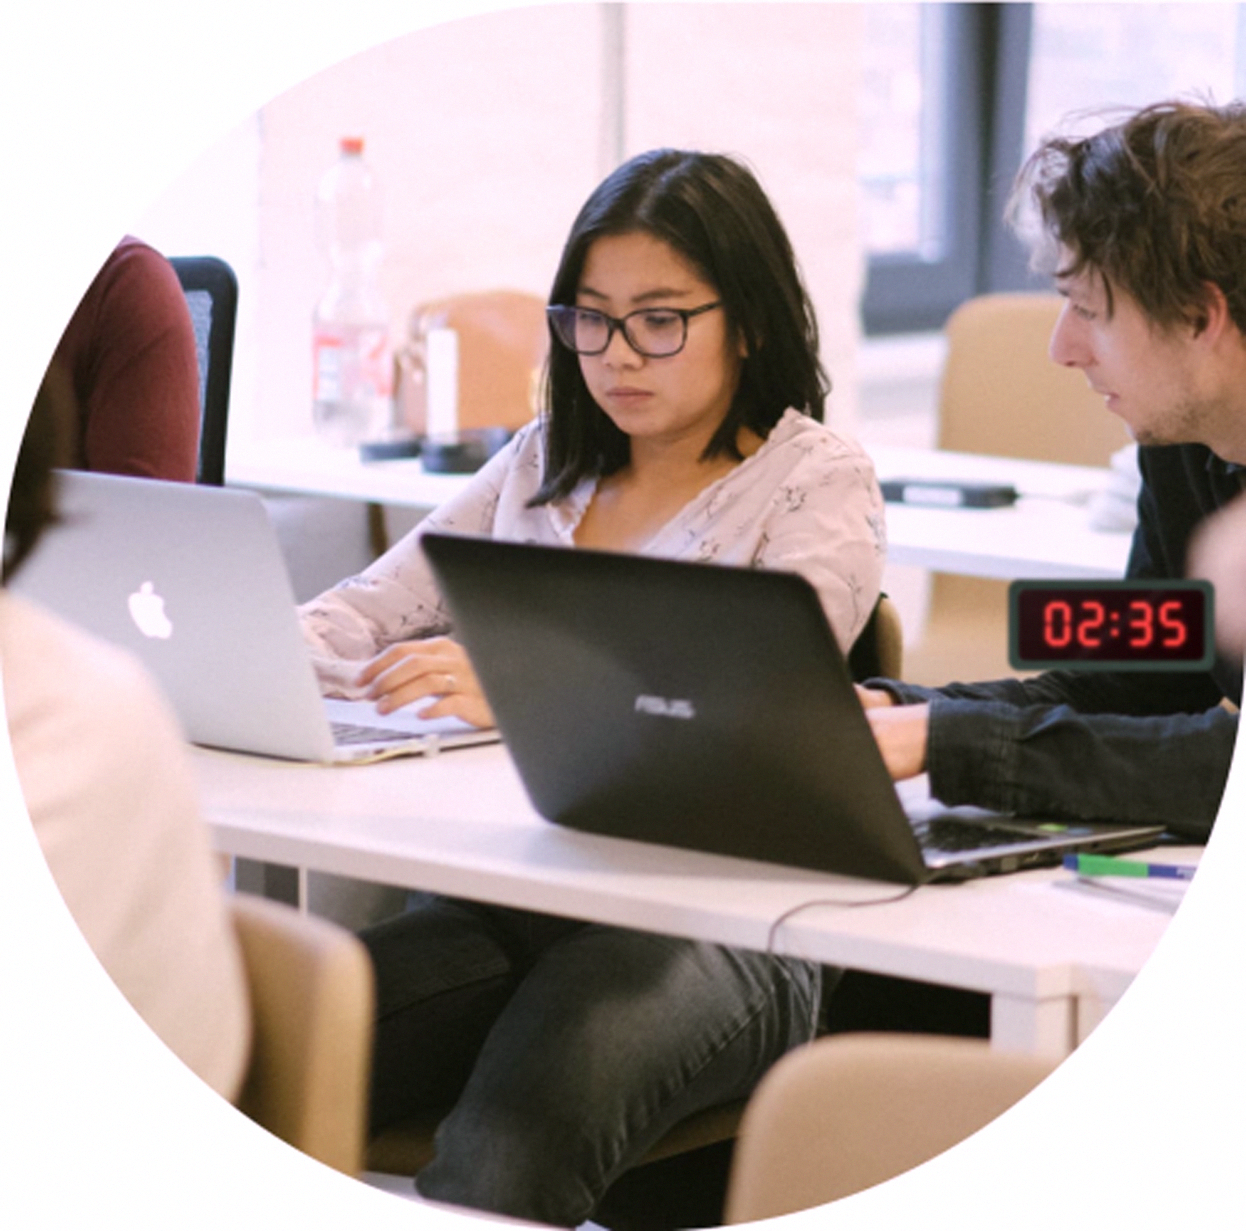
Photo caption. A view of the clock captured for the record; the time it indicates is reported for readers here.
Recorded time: 2:35
